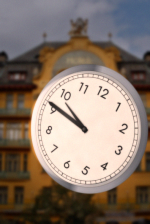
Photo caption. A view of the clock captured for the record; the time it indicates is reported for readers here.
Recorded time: 9:46
